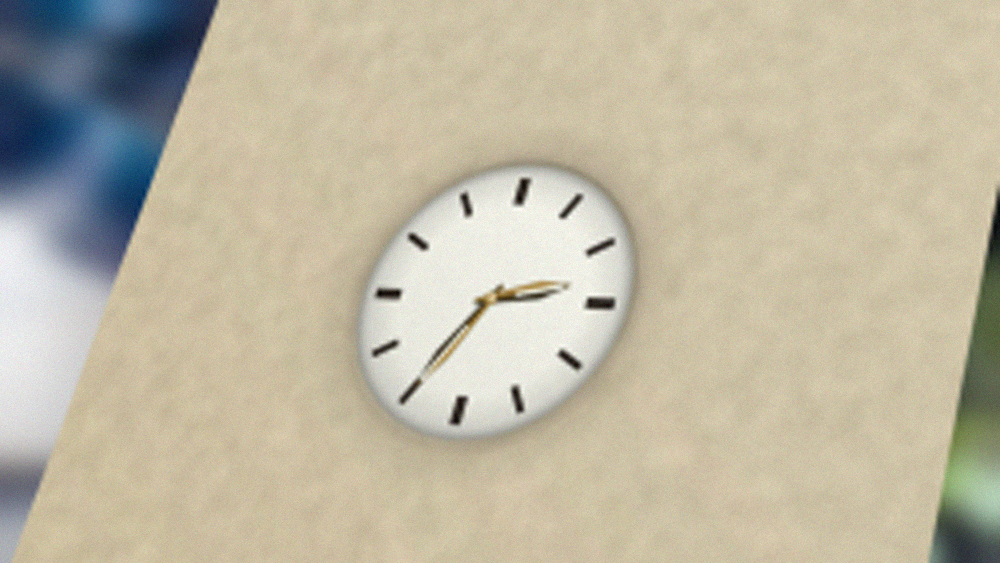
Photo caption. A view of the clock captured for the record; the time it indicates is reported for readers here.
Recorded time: 2:35
